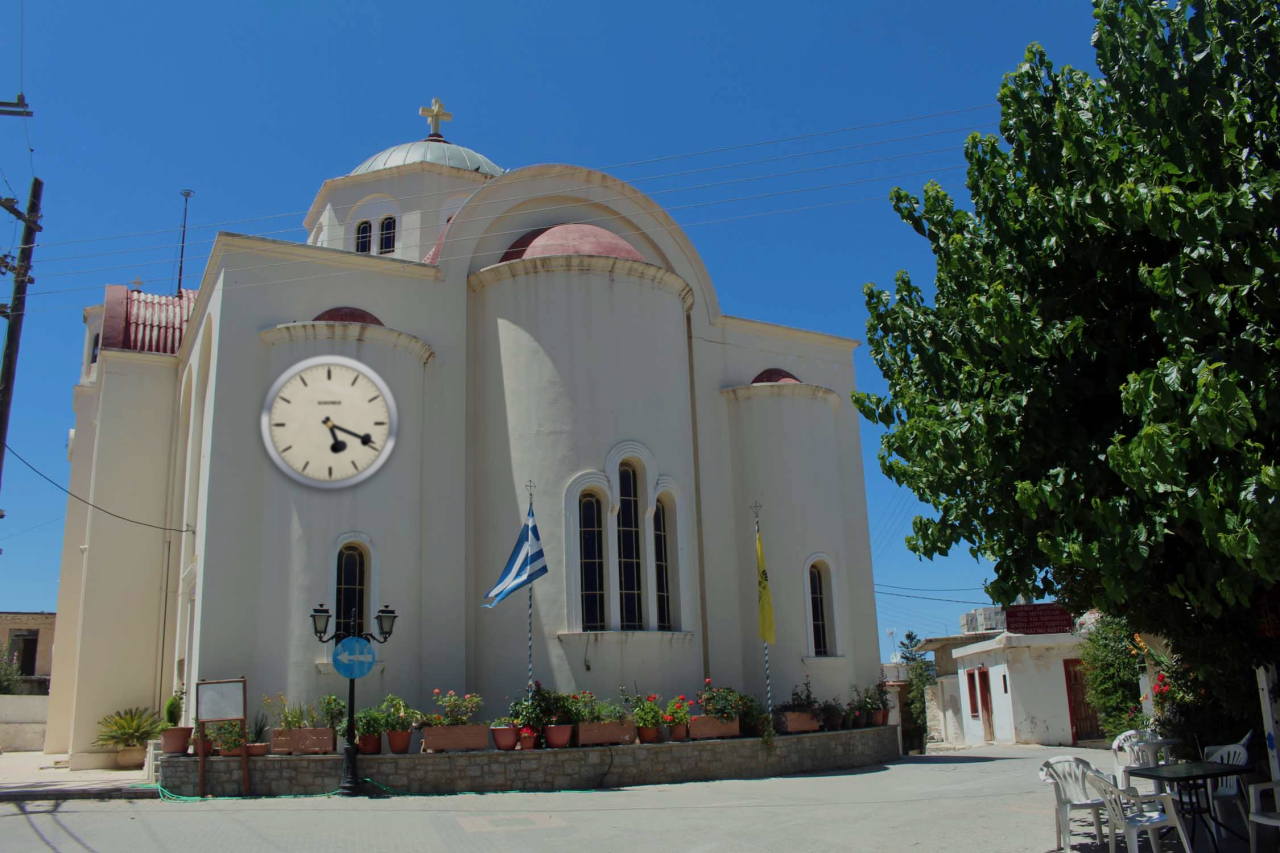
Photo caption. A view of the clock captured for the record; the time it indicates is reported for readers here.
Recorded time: 5:19
